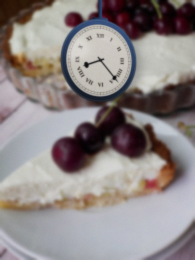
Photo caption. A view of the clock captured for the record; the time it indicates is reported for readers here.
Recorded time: 8:23
